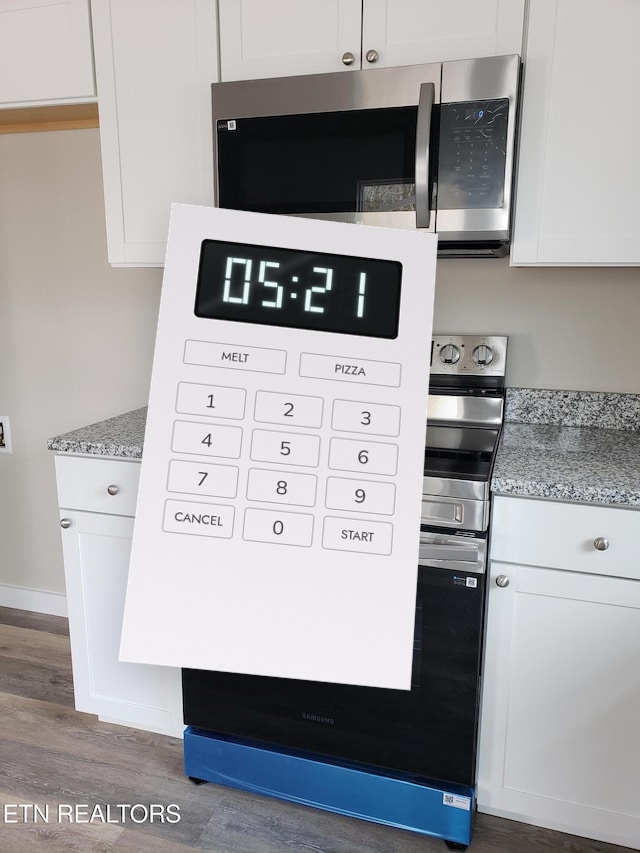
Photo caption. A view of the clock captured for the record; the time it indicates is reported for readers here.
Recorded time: 5:21
